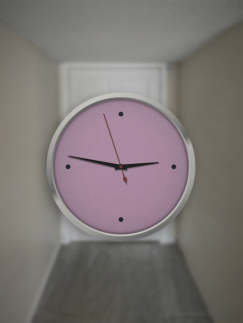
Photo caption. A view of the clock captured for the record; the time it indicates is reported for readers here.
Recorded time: 2:46:57
